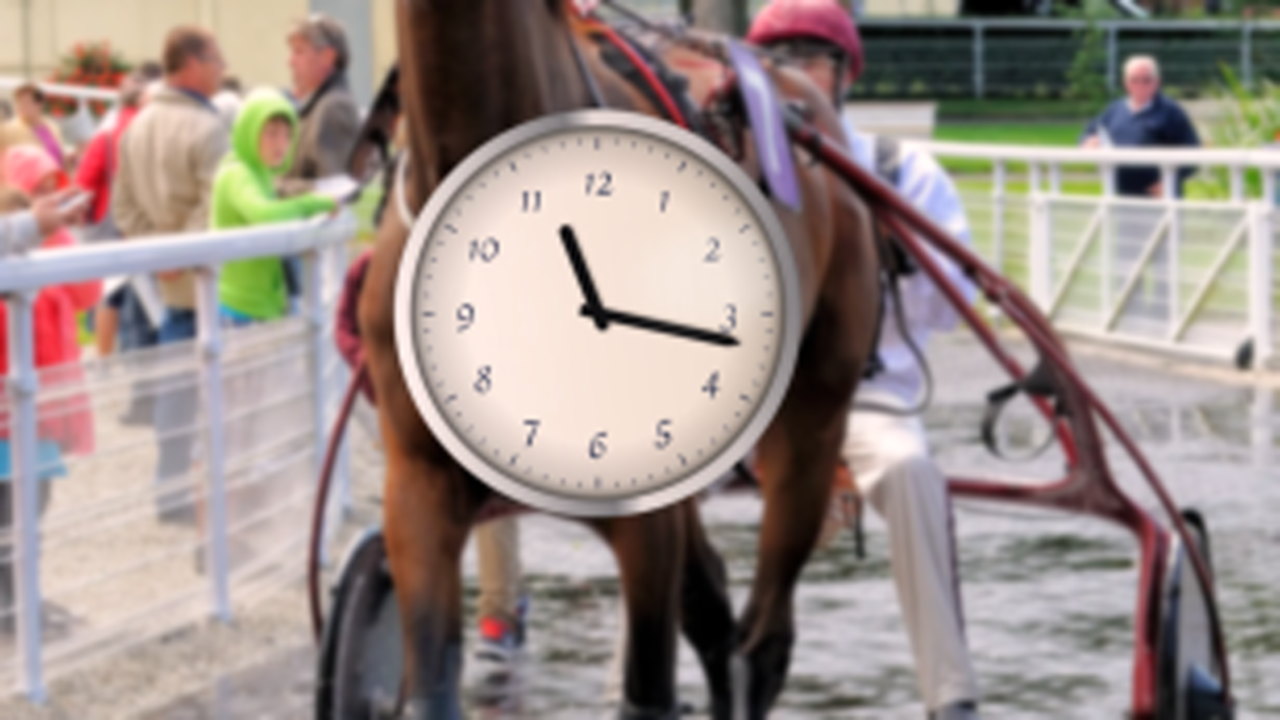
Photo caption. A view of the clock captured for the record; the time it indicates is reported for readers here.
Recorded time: 11:17
